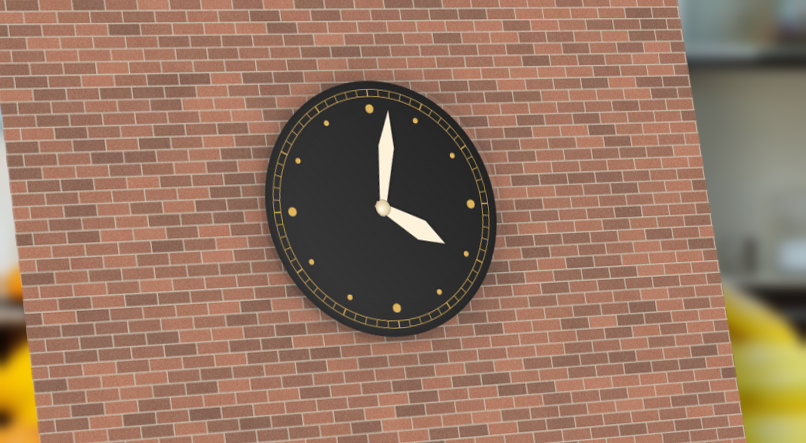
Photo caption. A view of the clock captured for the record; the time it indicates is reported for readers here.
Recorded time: 4:02
